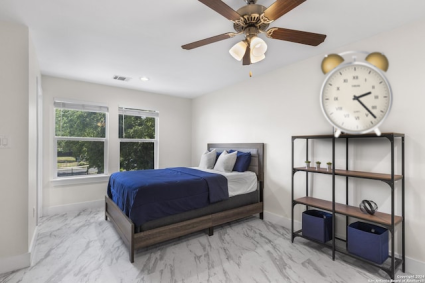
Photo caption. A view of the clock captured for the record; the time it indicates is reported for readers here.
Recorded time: 2:23
